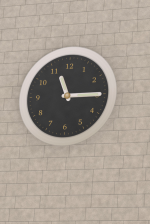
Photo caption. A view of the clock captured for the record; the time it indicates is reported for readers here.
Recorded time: 11:15
